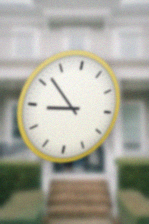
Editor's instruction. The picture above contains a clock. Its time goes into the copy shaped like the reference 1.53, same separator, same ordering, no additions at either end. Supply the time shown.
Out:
8.52
